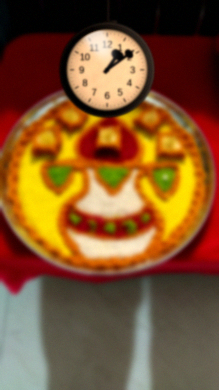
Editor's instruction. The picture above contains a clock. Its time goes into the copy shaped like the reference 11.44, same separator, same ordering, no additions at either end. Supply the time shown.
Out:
1.09
